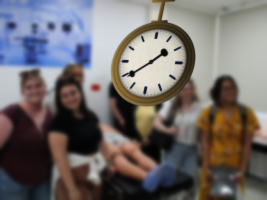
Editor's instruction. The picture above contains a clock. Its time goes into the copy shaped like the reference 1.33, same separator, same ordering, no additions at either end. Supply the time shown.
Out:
1.39
